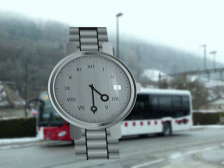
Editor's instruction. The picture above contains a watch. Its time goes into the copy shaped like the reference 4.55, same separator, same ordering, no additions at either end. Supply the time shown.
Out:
4.30
